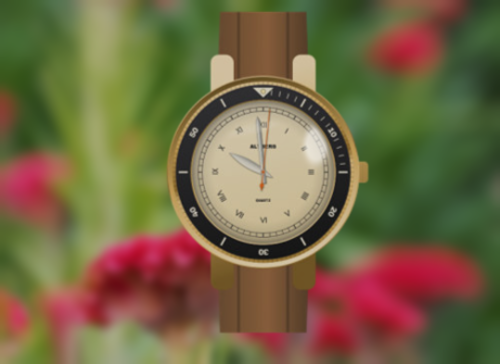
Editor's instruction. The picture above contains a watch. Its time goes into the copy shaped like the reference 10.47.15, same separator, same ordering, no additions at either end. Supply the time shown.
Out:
9.59.01
